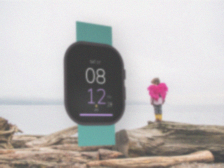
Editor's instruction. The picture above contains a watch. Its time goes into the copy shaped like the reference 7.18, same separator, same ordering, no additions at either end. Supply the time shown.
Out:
8.12
